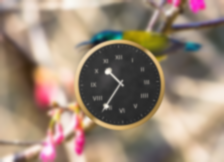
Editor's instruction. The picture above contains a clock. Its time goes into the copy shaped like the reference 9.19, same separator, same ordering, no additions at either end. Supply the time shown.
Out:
10.36
